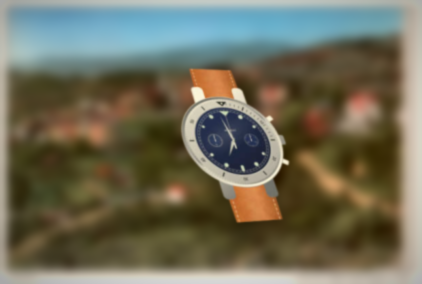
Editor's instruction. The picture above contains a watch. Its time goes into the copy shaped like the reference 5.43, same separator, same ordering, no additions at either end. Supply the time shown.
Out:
6.58
